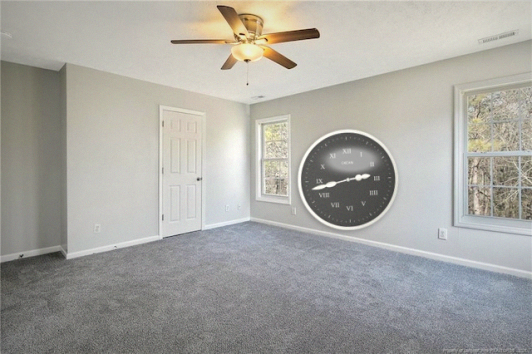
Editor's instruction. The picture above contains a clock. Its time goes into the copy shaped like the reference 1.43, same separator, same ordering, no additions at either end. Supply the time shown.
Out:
2.43
